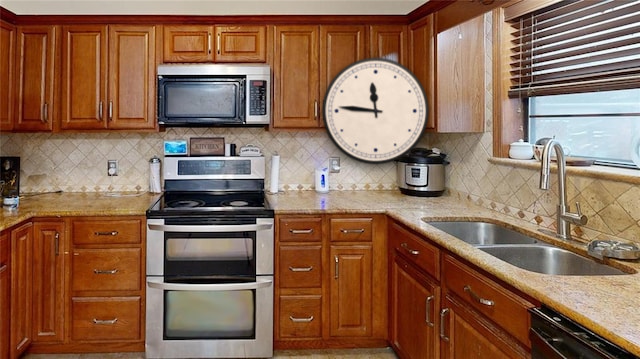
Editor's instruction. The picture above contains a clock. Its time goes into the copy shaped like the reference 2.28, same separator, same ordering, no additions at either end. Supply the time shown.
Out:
11.46
